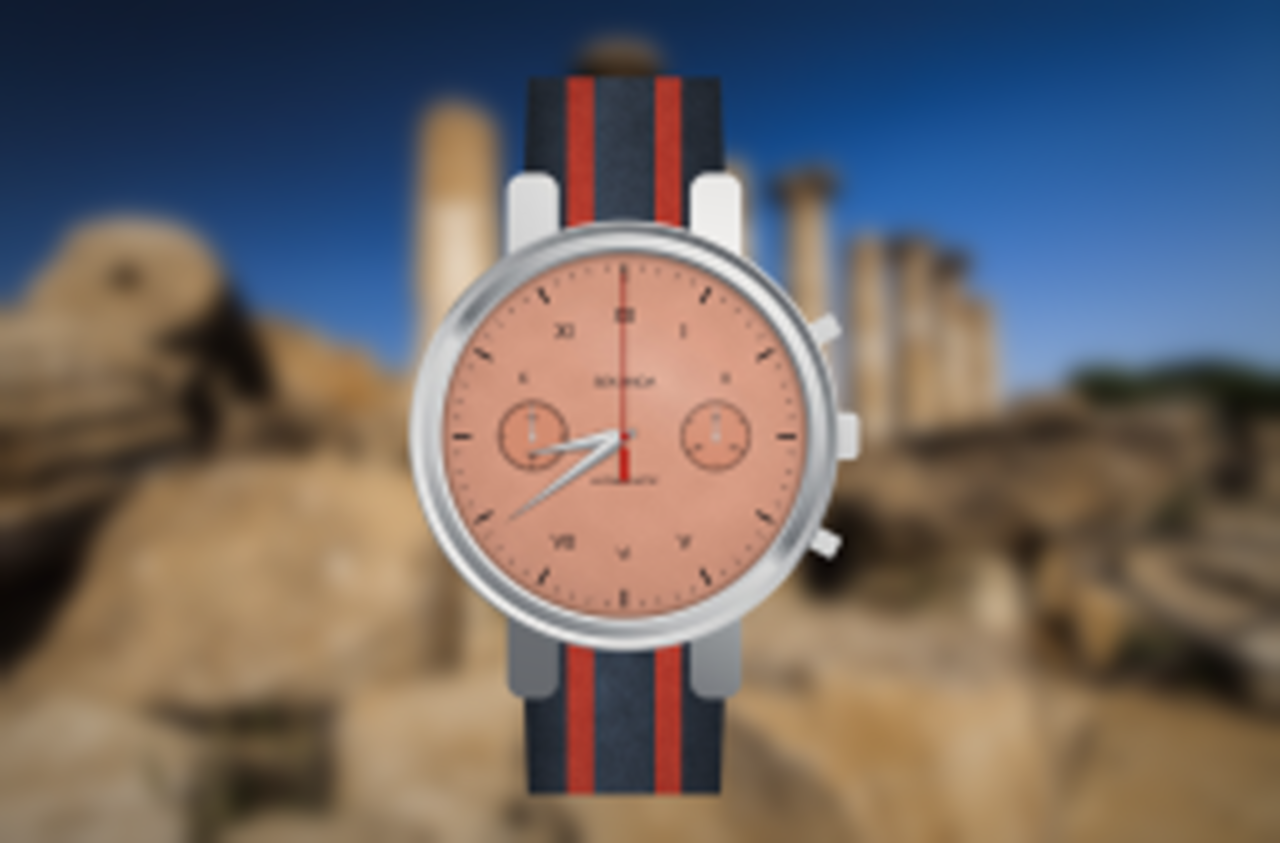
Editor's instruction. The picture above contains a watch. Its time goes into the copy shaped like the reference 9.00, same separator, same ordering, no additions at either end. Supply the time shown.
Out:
8.39
